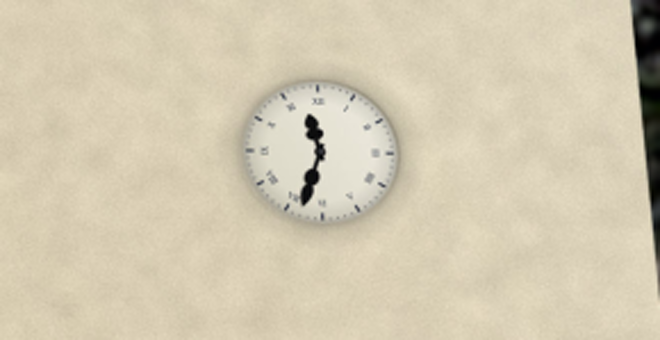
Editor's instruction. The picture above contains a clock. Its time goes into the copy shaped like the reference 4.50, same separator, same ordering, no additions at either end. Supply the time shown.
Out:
11.33
